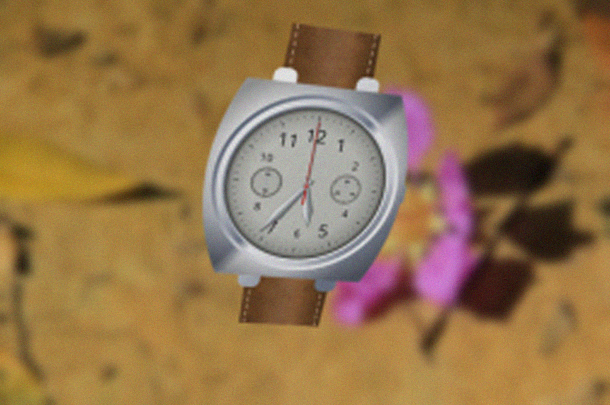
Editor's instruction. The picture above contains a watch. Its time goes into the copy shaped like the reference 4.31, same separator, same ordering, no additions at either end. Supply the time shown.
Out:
5.36
